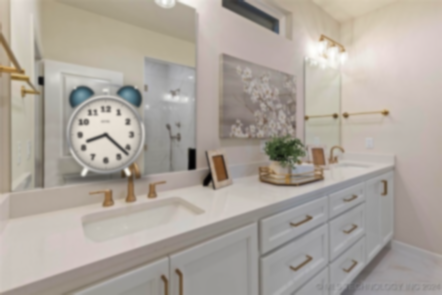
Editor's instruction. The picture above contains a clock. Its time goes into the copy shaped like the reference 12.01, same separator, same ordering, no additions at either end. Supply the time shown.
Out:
8.22
